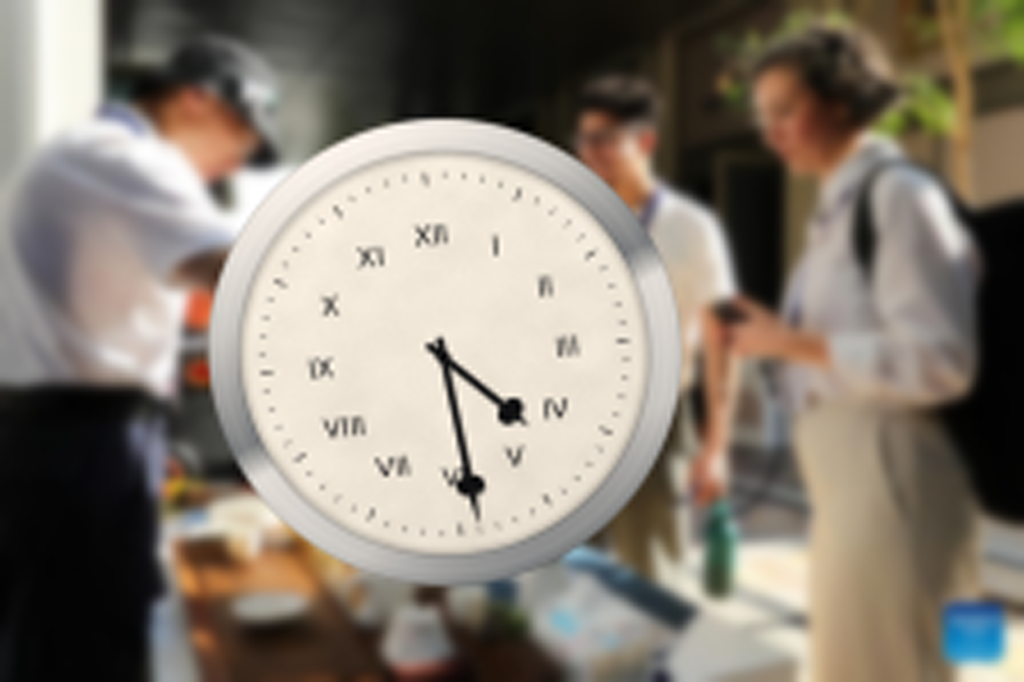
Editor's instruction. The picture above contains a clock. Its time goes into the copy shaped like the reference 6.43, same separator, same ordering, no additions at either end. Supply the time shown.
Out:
4.29
